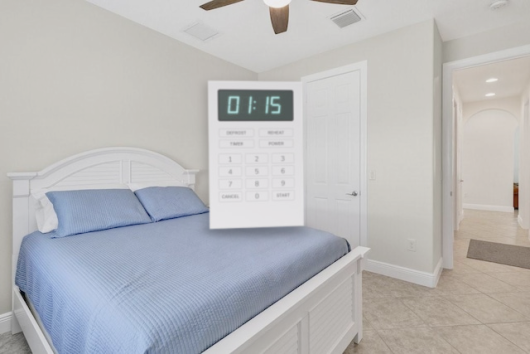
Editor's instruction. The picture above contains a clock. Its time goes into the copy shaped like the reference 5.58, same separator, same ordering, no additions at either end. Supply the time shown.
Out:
1.15
